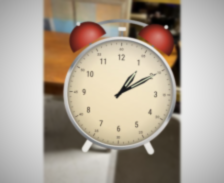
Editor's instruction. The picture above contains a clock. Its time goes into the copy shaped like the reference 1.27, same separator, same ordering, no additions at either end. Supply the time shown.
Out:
1.10
